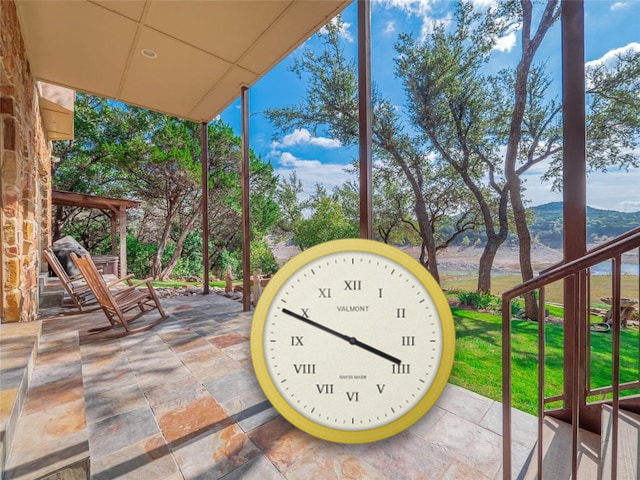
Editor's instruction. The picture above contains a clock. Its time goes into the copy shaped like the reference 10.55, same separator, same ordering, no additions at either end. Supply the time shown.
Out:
3.49
